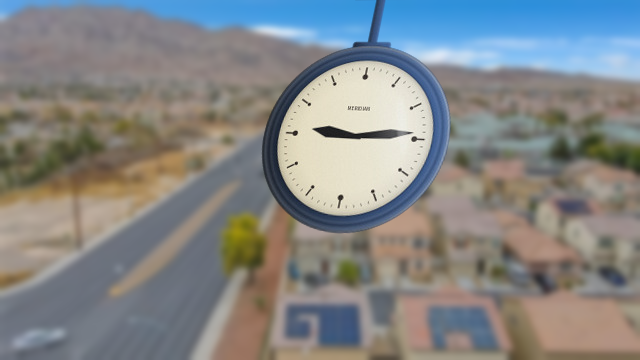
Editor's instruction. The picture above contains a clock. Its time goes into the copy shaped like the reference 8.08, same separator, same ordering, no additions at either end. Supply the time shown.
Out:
9.14
